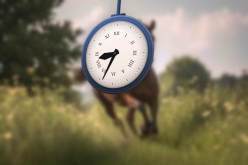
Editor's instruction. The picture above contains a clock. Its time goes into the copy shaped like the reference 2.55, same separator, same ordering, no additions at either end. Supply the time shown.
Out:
8.34
